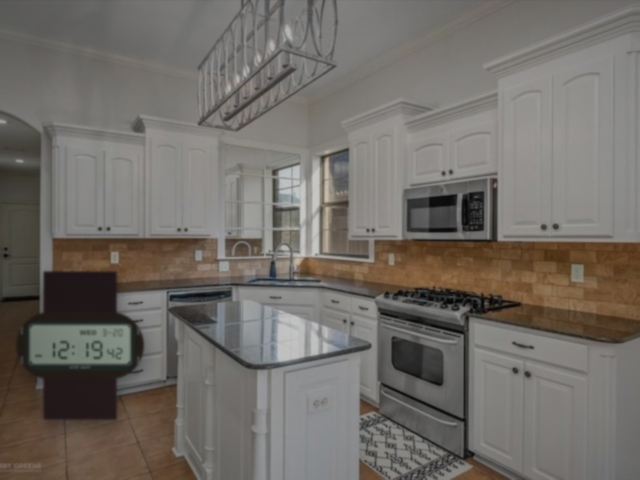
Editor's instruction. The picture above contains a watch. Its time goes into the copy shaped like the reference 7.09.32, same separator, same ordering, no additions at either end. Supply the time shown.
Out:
12.19.42
